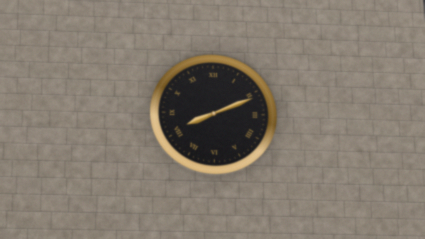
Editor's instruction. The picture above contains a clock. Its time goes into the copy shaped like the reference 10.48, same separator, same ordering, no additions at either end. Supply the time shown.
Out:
8.11
